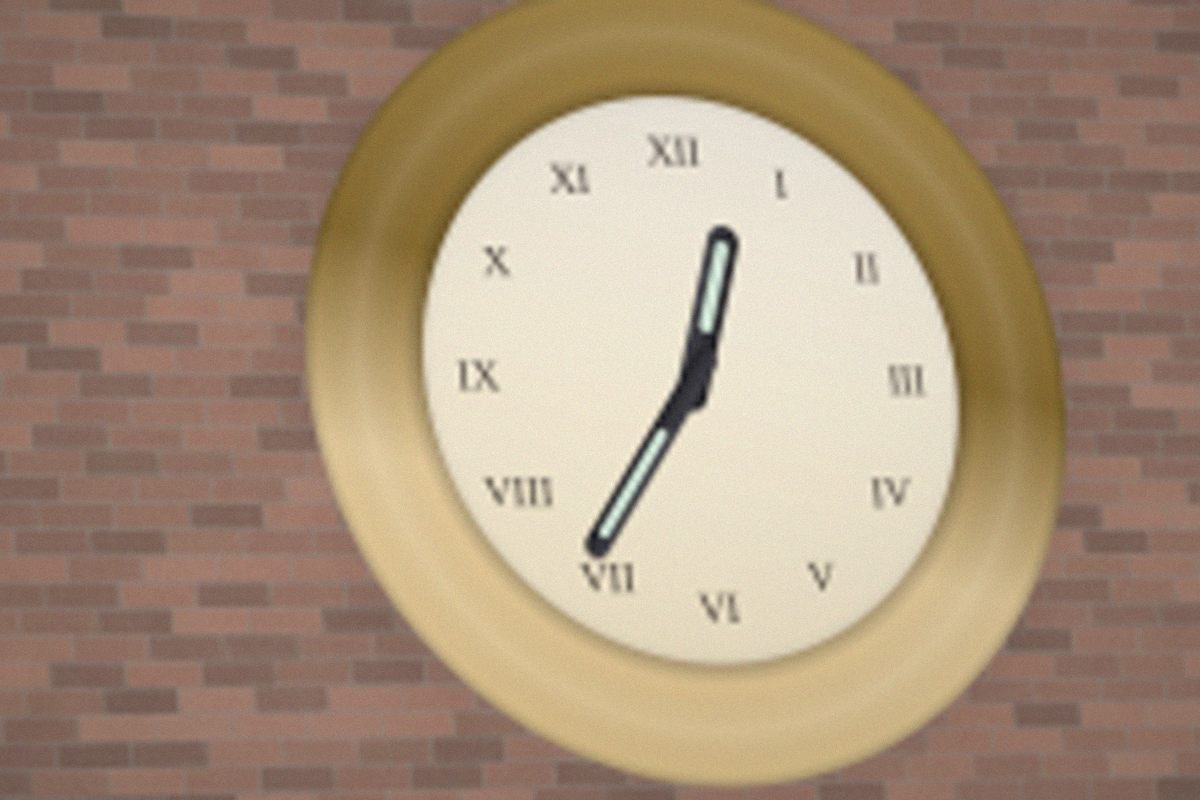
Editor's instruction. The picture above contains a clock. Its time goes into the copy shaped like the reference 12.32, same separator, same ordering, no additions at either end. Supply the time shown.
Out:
12.36
